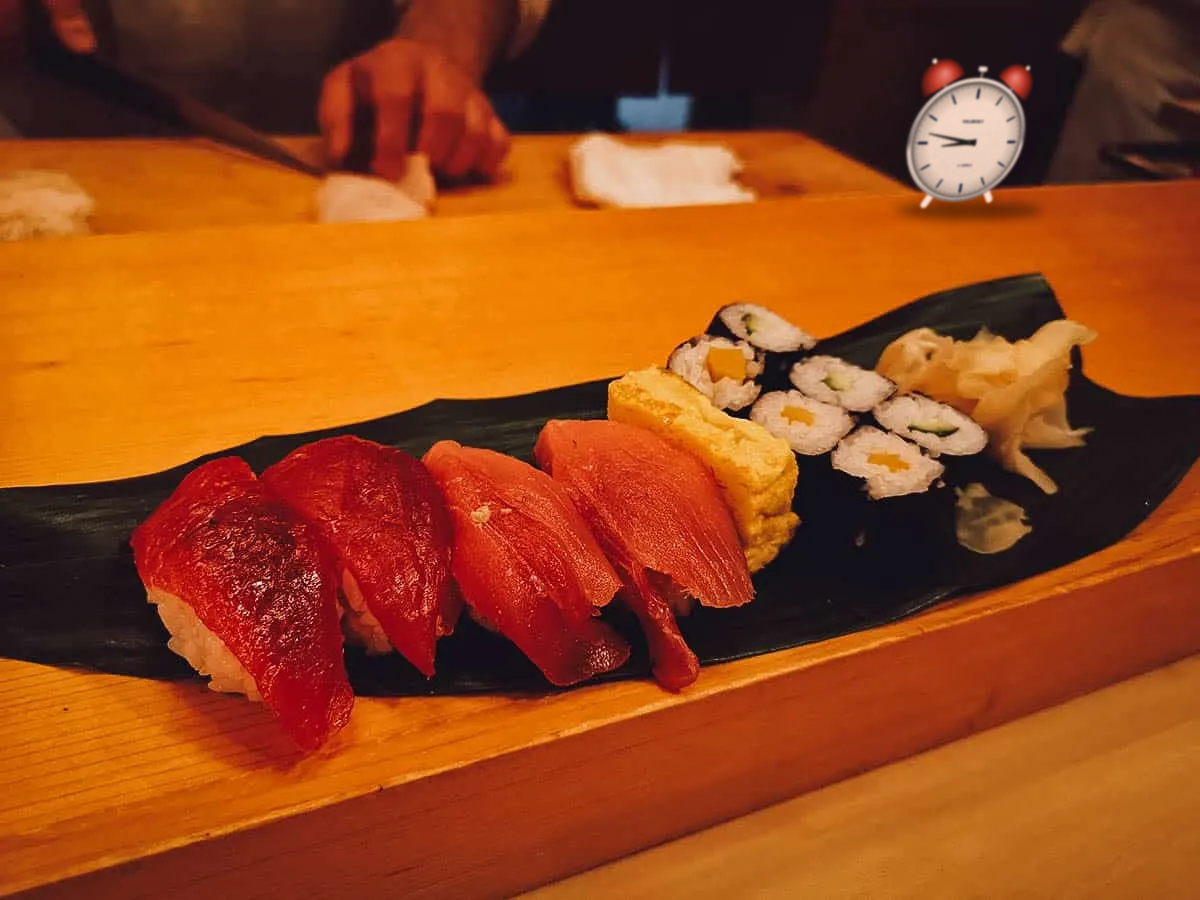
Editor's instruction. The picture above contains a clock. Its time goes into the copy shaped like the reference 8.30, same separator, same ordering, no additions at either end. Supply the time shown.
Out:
8.47
